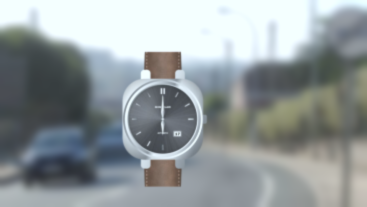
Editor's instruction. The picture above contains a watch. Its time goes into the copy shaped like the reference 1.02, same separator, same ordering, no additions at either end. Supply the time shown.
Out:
6.00
